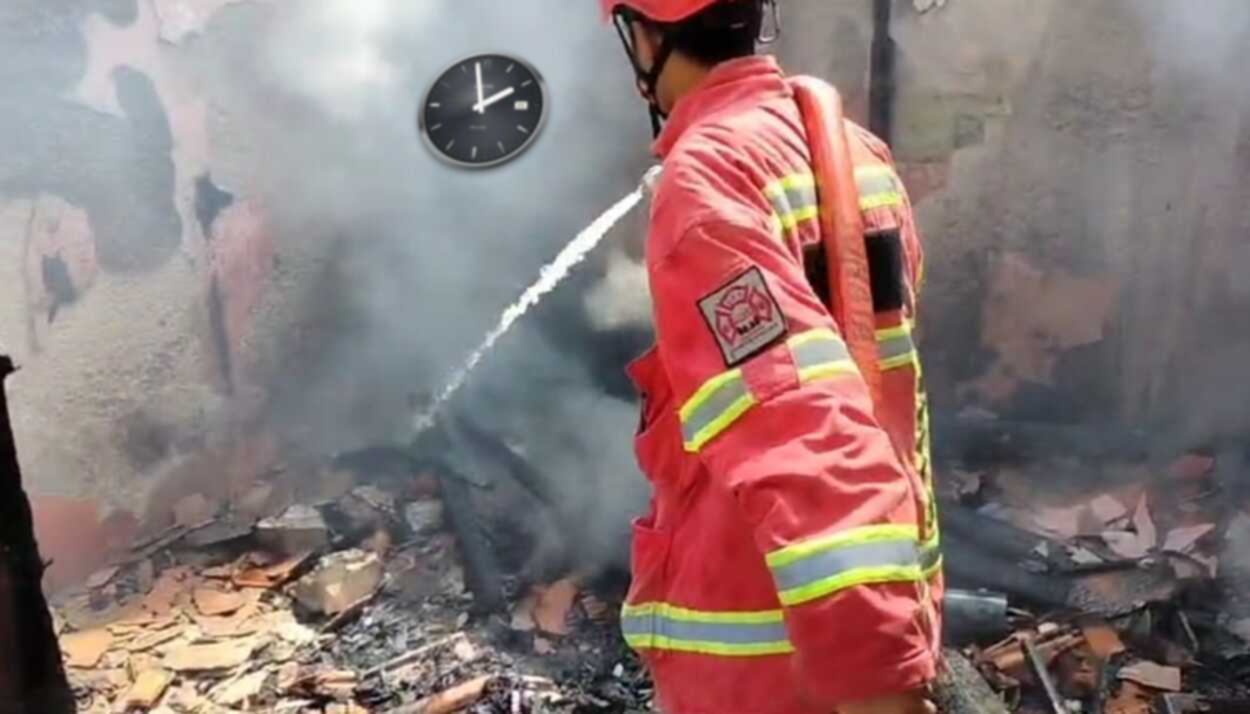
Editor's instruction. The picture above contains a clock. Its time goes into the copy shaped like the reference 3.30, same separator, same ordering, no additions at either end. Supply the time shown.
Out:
1.58
